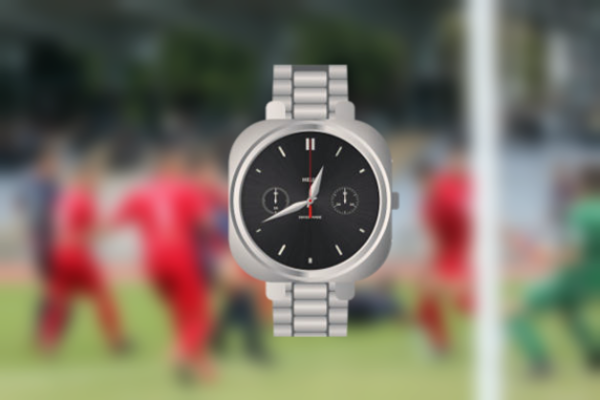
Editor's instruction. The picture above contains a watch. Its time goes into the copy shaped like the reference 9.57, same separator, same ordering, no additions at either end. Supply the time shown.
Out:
12.41
